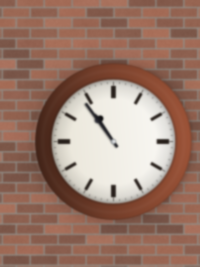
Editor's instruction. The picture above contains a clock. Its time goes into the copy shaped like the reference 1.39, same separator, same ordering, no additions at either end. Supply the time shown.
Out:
10.54
